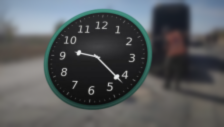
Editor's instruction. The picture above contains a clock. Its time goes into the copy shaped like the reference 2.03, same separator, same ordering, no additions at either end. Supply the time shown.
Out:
9.22
